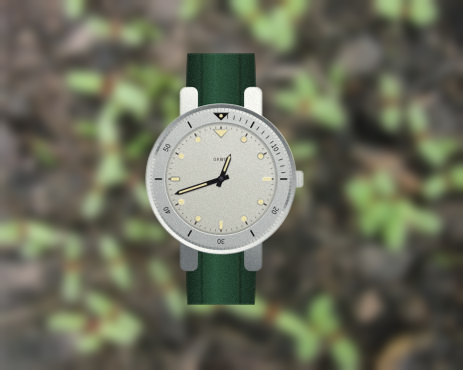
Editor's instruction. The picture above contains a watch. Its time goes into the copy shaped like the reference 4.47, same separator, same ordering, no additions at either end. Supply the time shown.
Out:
12.42
